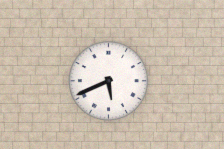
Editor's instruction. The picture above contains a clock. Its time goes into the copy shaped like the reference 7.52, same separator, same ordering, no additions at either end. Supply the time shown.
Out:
5.41
